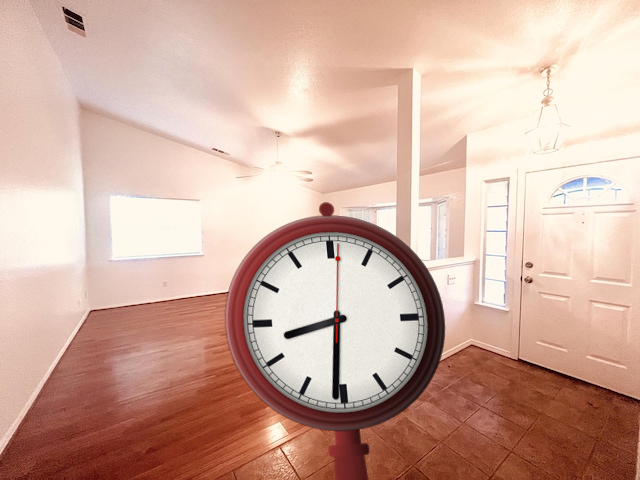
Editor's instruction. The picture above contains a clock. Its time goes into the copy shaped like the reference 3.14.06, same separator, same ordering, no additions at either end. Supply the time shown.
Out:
8.31.01
